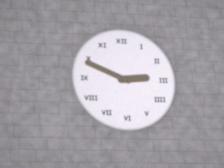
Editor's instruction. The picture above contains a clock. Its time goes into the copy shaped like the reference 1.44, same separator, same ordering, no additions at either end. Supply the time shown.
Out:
2.49
